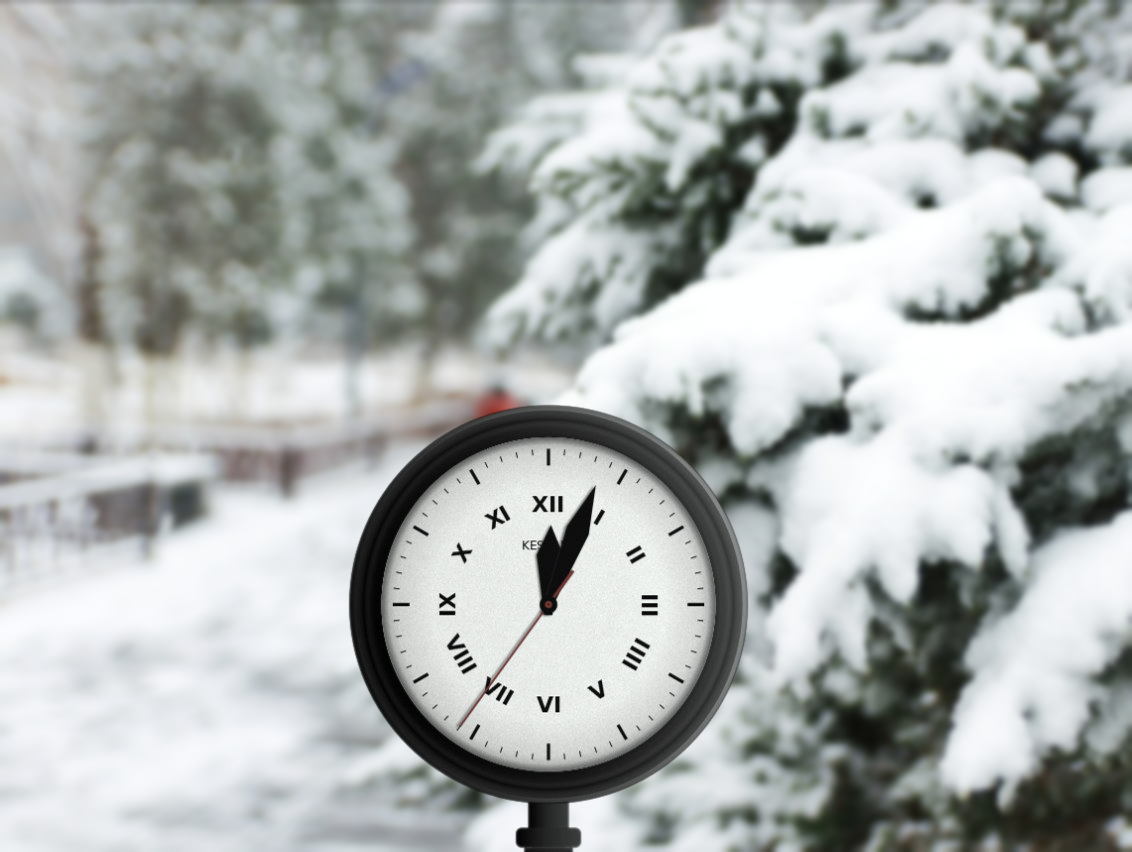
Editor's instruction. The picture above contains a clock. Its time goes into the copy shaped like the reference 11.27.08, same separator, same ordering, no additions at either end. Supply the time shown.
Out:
12.03.36
